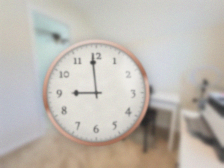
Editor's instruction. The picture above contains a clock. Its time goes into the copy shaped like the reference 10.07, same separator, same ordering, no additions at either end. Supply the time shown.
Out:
8.59
